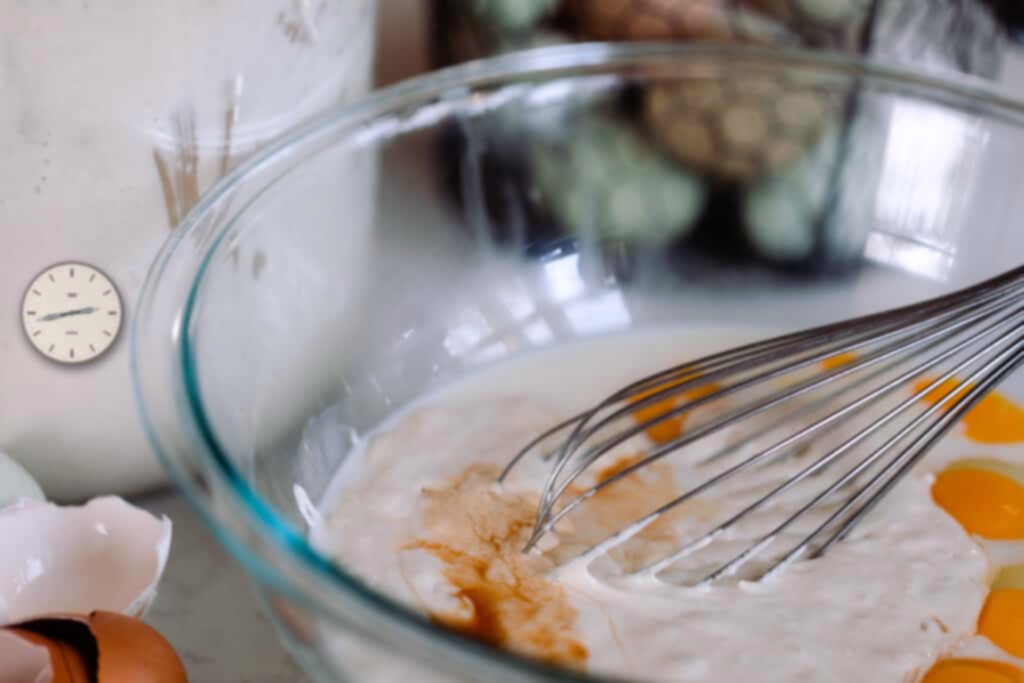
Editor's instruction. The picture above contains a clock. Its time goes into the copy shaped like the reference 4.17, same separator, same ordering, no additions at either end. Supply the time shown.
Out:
2.43
